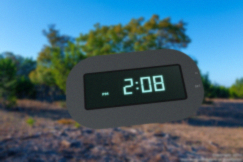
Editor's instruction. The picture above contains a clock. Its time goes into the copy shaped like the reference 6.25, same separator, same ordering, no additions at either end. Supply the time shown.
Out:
2.08
